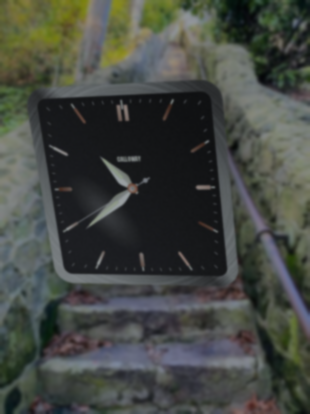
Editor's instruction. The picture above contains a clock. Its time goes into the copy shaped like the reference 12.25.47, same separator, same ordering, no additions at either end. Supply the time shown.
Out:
10.38.40
